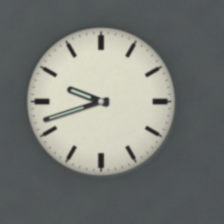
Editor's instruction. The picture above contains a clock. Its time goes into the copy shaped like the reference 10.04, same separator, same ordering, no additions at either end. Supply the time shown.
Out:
9.42
